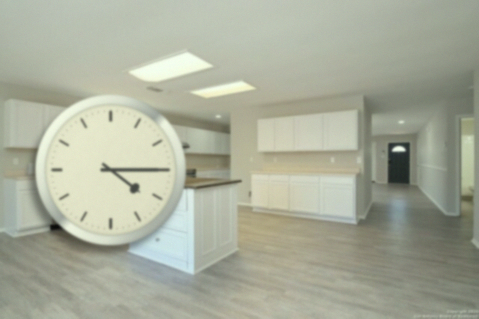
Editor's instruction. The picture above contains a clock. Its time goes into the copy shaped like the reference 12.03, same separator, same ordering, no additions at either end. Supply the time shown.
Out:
4.15
